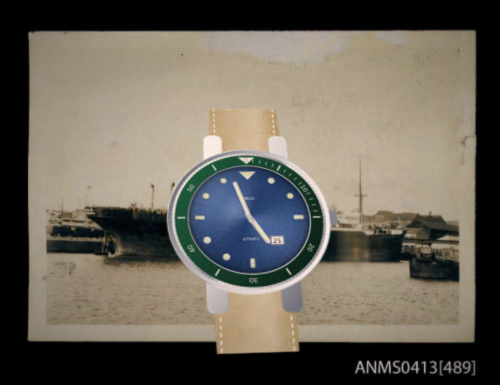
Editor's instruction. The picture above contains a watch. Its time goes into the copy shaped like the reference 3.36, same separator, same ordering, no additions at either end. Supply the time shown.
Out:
4.57
